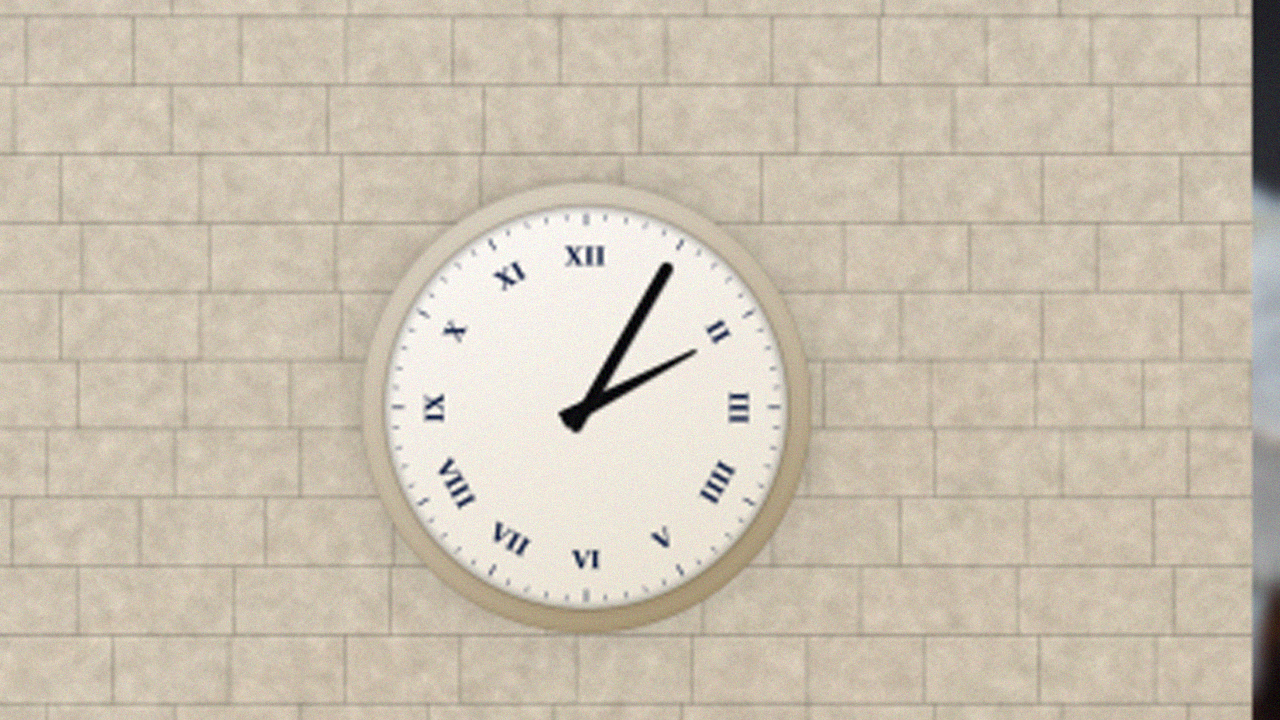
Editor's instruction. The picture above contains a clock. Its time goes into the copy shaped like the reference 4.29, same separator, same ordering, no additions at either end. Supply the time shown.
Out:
2.05
